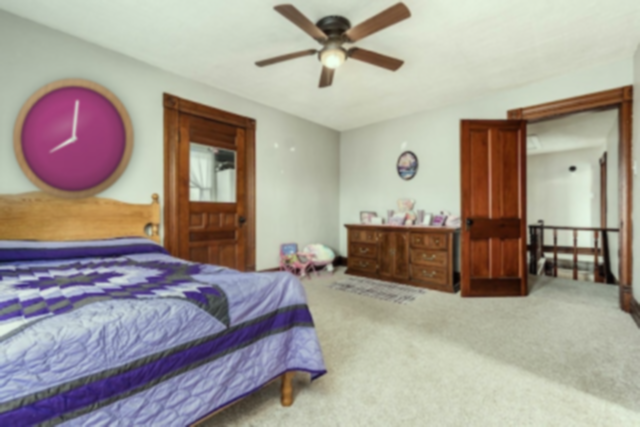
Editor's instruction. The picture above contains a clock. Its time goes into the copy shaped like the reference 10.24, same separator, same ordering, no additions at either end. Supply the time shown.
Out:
8.01
